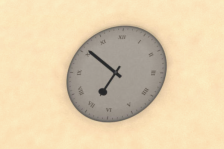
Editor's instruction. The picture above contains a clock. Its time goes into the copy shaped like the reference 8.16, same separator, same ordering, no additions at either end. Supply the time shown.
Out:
6.51
